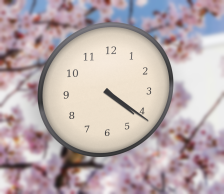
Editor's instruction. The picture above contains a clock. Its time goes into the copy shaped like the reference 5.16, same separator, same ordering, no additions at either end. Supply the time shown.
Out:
4.21
